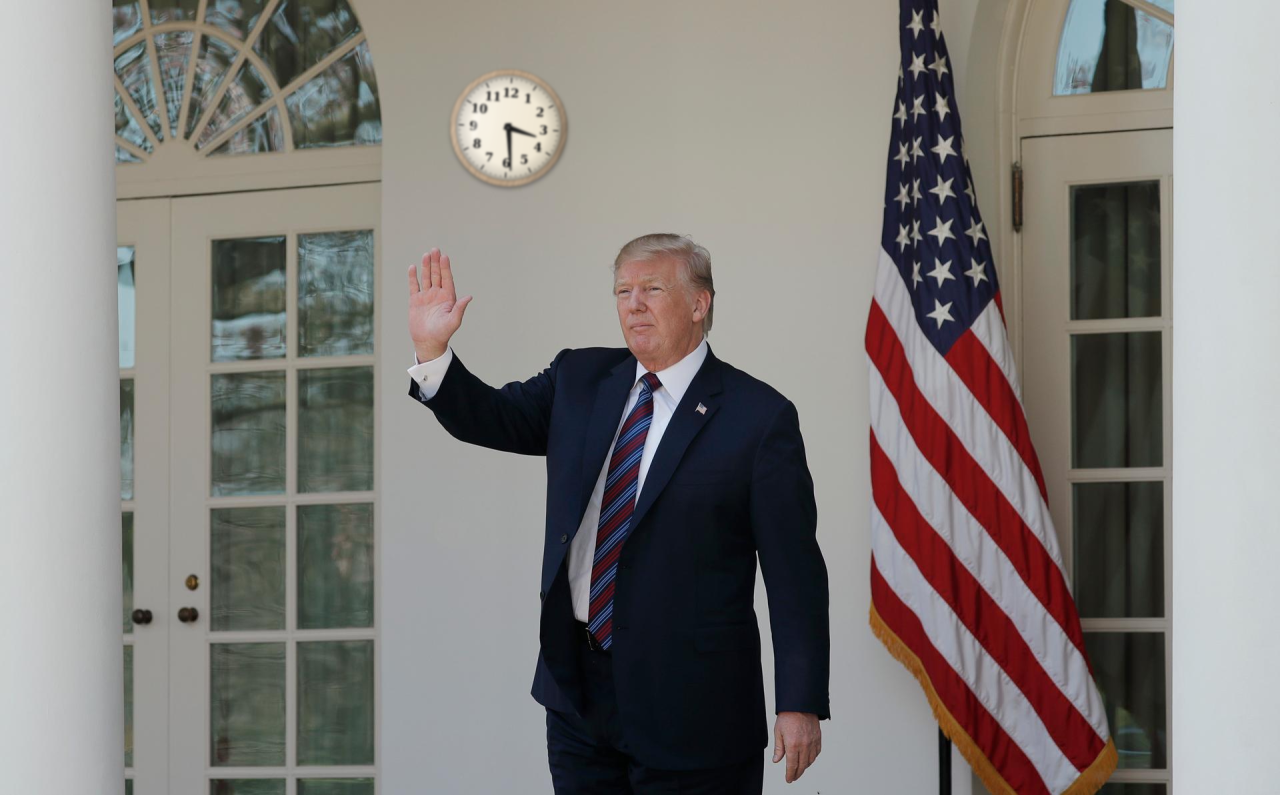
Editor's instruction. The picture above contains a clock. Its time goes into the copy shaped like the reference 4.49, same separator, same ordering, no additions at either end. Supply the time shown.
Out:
3.29
